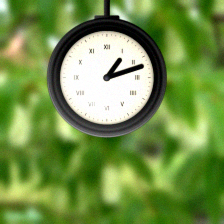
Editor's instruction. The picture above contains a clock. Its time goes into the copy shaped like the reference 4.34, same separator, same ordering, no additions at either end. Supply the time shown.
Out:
1.12
